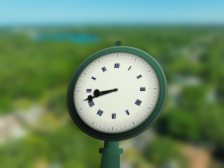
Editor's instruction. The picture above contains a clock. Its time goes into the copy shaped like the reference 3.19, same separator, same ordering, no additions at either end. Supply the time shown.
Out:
8.42
